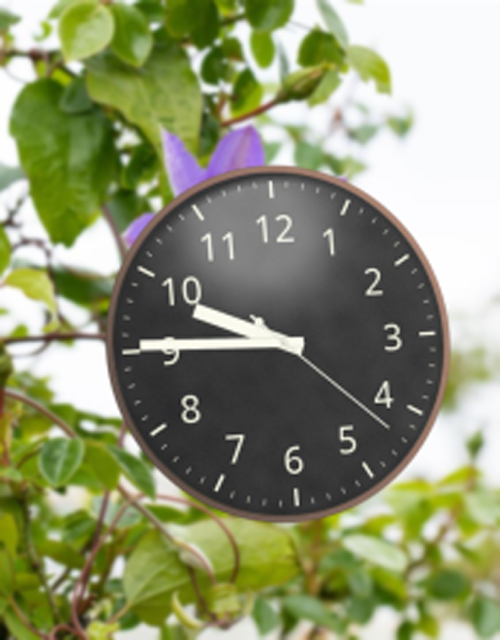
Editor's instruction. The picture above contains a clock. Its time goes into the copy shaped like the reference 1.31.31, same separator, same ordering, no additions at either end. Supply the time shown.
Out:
9.45.22
